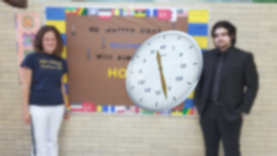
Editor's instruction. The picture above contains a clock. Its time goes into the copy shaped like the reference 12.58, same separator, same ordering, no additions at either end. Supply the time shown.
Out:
11.27
